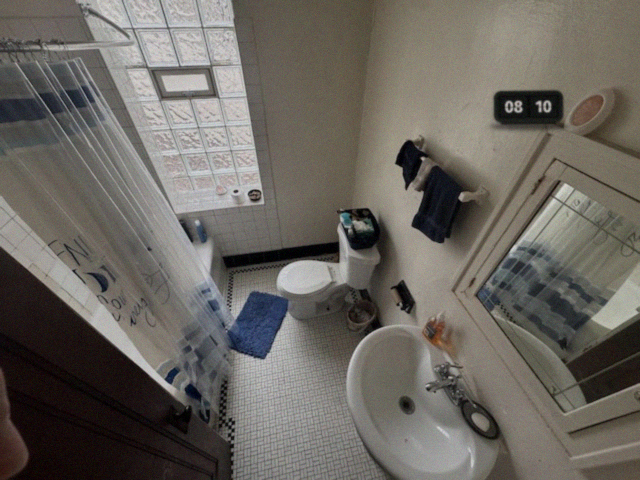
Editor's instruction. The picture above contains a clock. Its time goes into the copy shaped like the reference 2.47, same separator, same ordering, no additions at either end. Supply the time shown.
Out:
8.10
